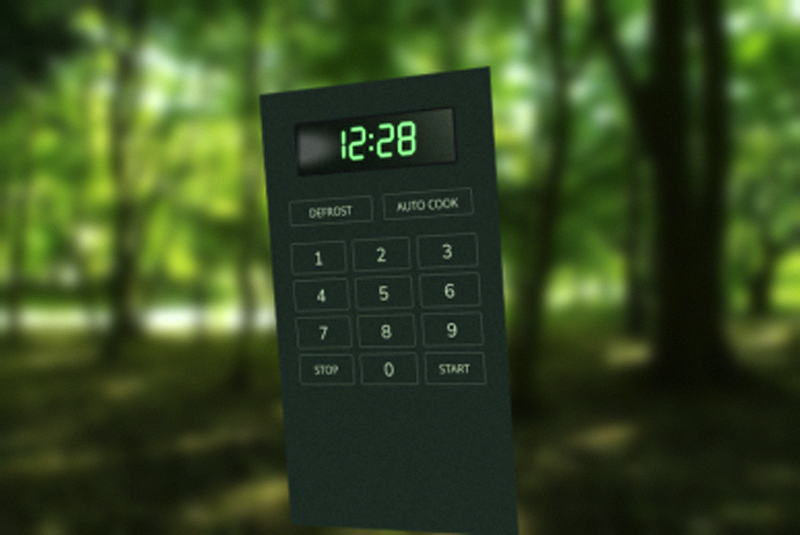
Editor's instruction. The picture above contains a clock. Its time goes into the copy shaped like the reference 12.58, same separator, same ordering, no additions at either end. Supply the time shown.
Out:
12.28
